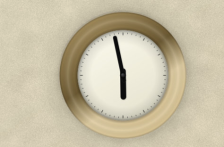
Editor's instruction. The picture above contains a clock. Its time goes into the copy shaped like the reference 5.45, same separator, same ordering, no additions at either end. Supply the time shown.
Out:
5.58
